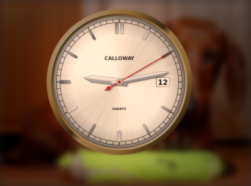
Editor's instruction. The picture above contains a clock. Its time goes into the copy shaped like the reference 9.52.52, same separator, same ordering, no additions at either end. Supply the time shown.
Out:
9.13.10
